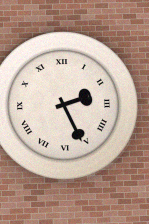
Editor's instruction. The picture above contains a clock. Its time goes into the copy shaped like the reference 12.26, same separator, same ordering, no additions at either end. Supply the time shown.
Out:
2.26
